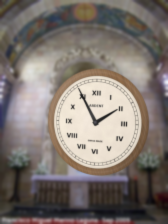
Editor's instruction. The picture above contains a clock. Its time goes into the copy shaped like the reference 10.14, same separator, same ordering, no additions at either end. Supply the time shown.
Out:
1.55
